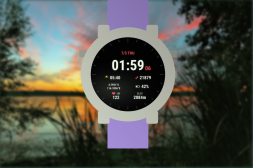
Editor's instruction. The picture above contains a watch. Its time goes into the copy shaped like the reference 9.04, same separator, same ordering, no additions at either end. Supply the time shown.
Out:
1.59
